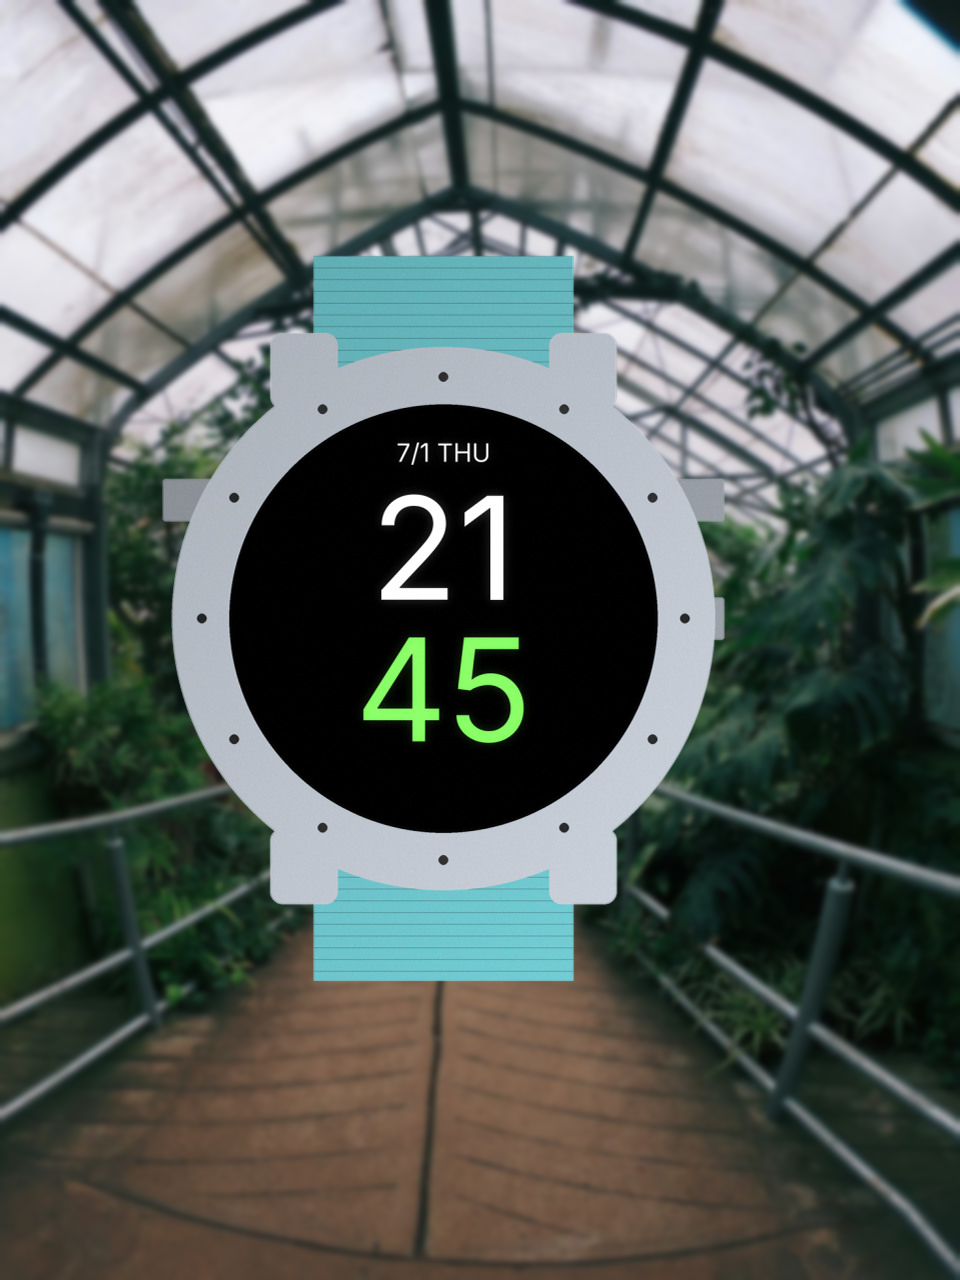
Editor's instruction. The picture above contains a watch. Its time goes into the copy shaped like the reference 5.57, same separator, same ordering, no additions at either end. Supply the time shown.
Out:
21.45
